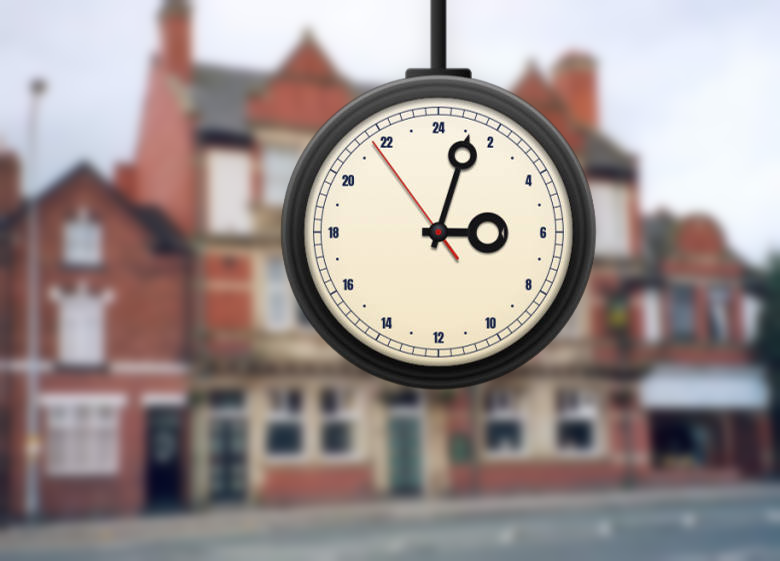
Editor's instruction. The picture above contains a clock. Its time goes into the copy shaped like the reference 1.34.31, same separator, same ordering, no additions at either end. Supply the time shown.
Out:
6.02.54
